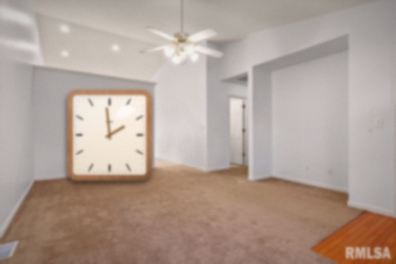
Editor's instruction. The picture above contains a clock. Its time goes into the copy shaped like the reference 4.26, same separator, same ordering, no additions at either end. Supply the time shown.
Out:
1.59
